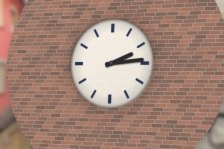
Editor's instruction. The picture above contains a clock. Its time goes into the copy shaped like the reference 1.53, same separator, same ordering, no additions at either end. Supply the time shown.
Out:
2.14
